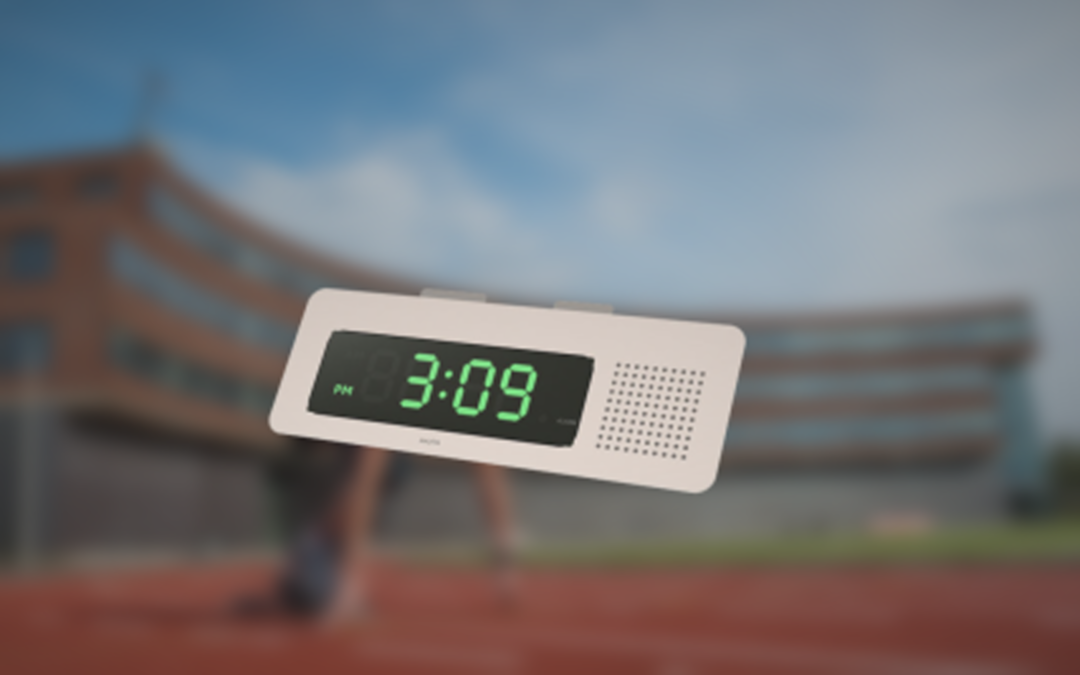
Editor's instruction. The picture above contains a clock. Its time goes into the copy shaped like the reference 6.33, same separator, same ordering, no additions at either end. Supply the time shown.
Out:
3.09
